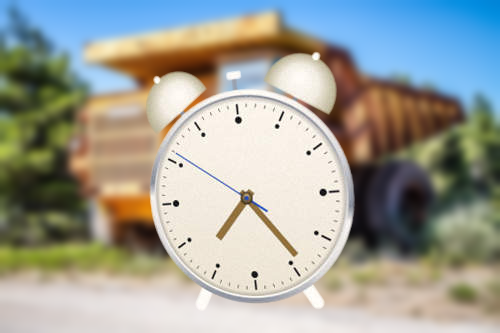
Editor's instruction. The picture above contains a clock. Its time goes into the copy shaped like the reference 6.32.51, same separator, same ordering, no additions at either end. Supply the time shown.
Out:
7.23.51
